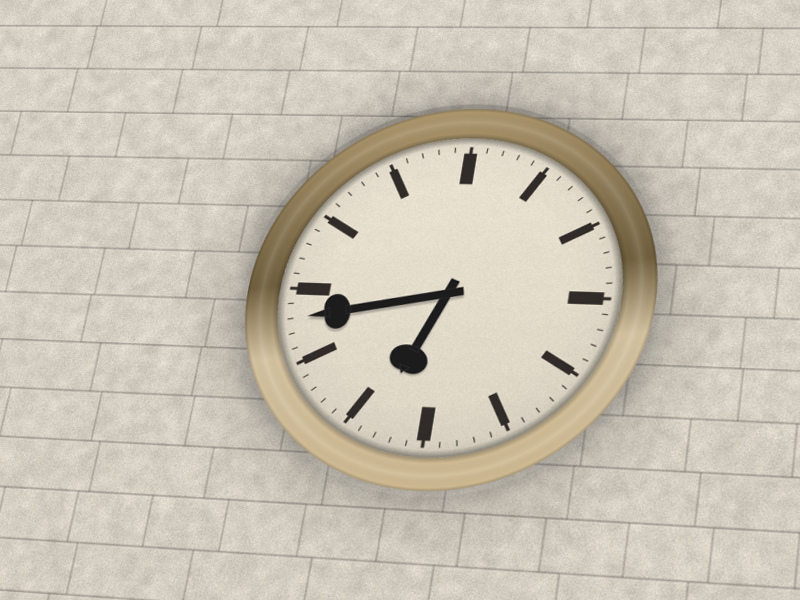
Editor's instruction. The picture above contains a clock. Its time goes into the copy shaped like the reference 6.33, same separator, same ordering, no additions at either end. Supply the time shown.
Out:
6.43
